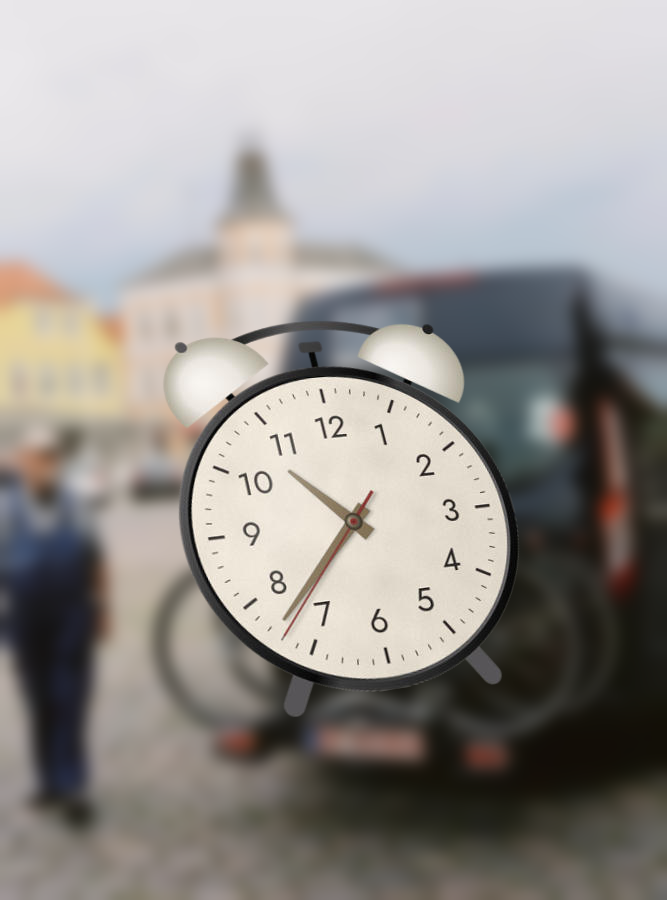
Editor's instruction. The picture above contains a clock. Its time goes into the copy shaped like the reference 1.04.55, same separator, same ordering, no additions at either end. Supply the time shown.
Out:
10.37.37
